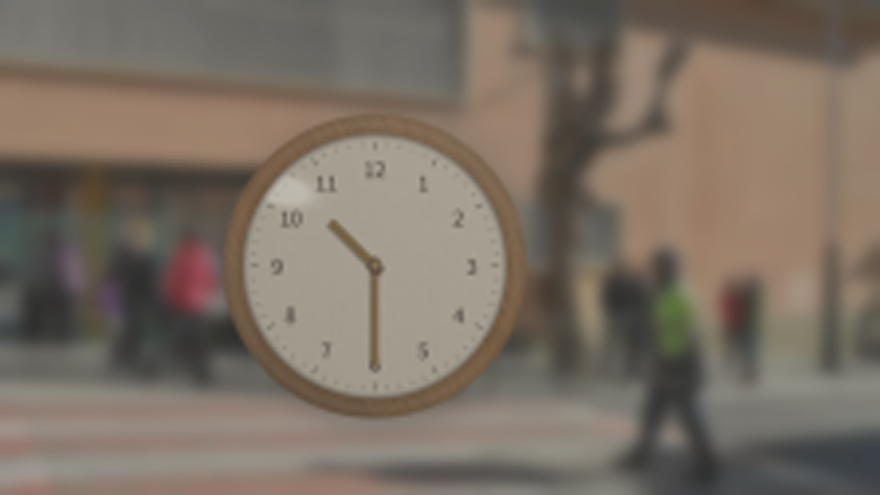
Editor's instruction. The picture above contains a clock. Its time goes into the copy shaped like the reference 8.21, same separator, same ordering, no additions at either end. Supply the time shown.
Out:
10.30
